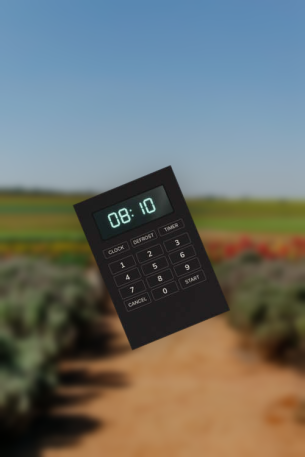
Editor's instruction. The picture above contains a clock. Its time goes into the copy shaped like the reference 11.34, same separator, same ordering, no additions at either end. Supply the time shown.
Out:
8.10
